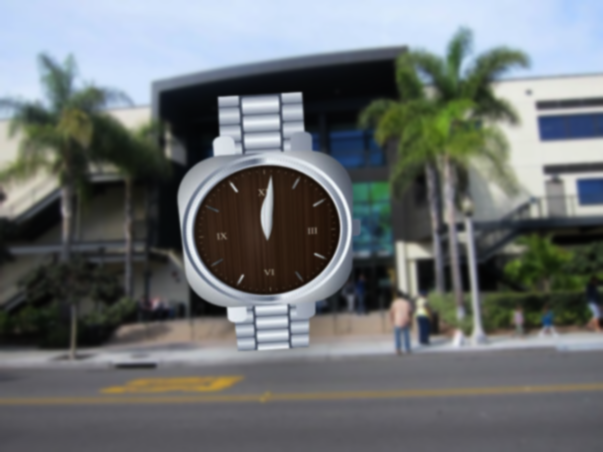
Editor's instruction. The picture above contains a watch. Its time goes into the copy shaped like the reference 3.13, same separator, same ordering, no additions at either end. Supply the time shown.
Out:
12.01
